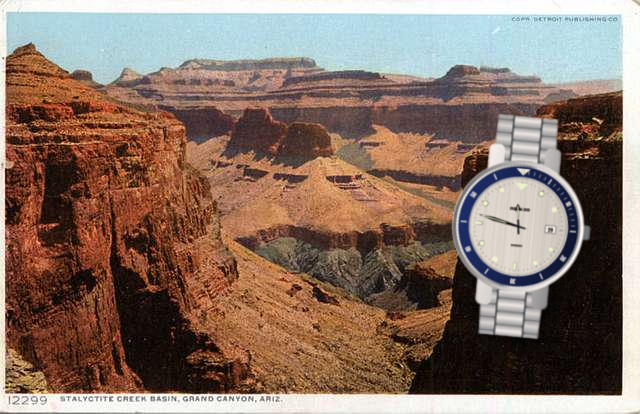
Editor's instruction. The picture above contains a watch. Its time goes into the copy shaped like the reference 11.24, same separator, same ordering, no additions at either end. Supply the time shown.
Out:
11.47
